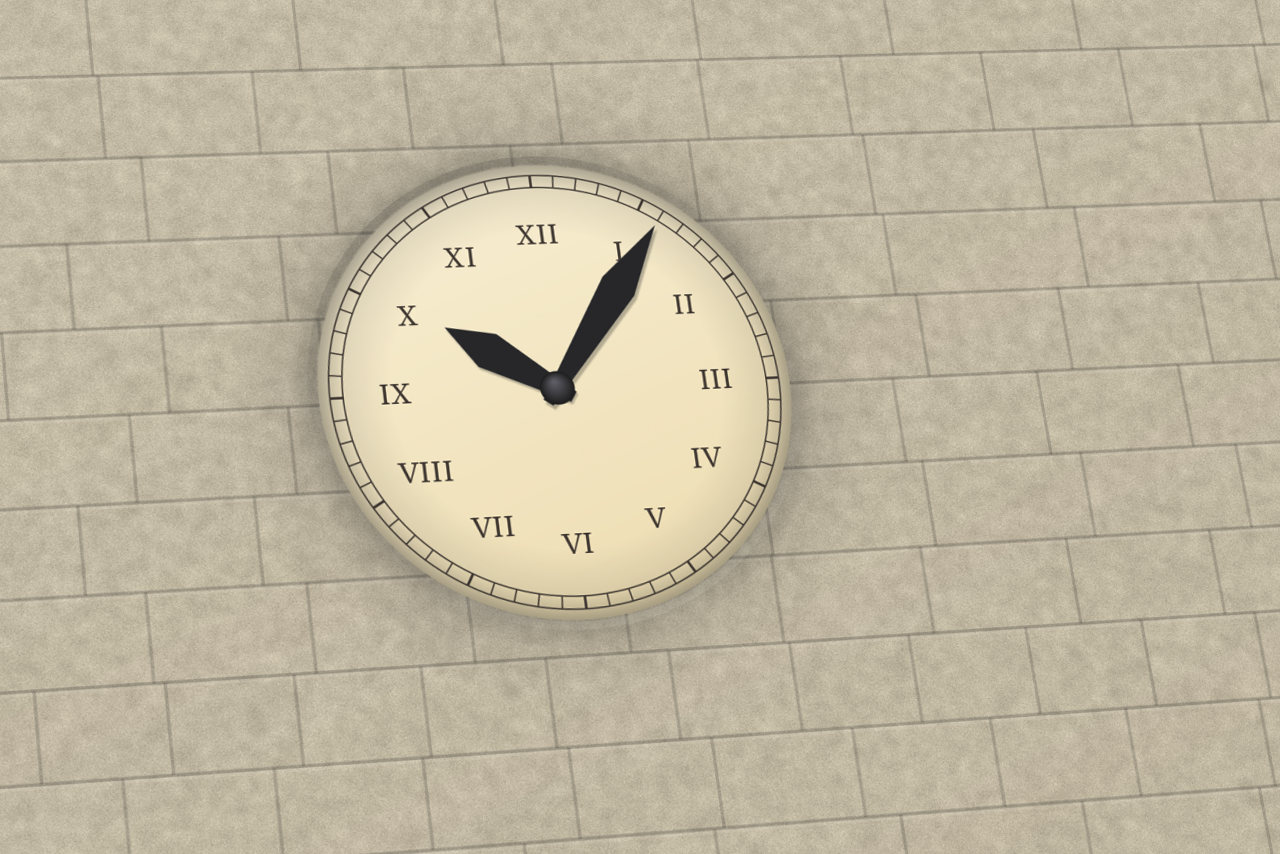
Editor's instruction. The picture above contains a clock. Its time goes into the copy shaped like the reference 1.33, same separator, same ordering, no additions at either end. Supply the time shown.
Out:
10.06
